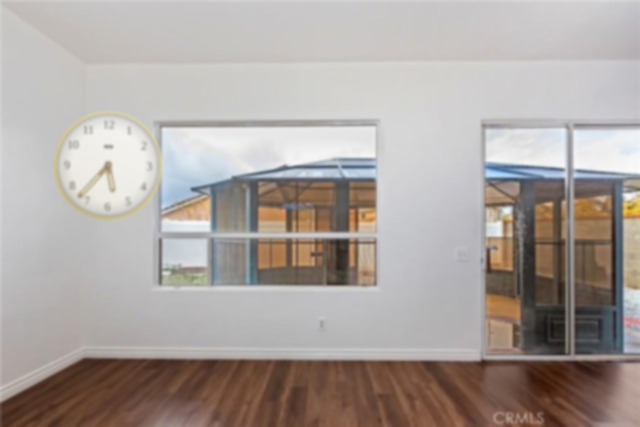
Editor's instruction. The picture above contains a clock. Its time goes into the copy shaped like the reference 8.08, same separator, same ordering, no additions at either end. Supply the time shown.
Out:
5.37
